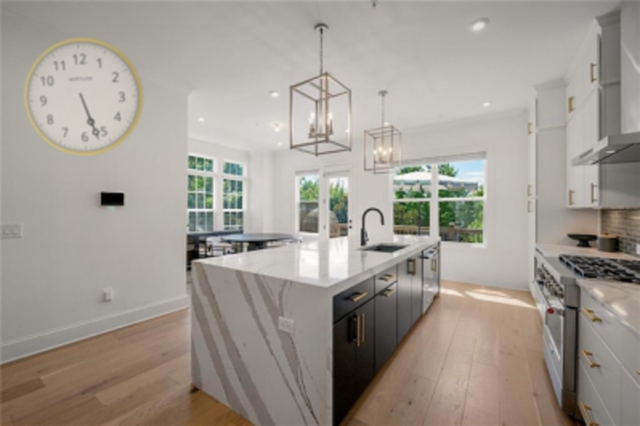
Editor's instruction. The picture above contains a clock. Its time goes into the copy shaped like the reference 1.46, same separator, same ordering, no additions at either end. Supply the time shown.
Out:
5.27
